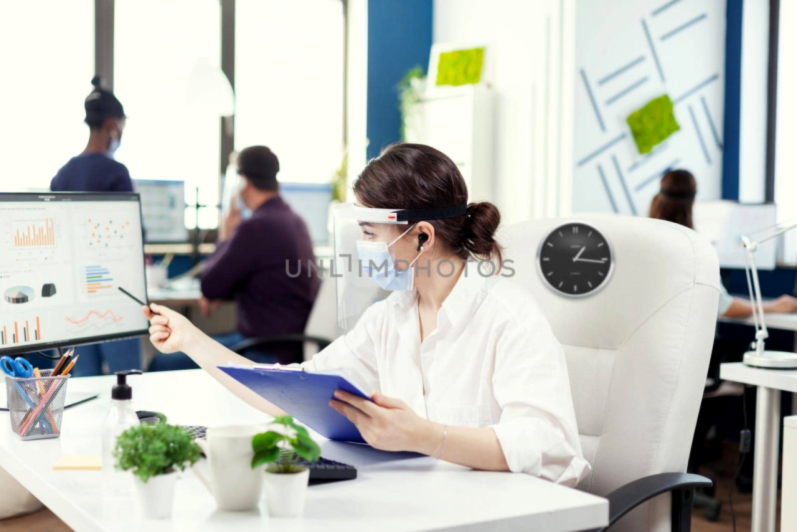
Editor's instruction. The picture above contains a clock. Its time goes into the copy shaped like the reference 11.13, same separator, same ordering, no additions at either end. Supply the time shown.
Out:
1.16
